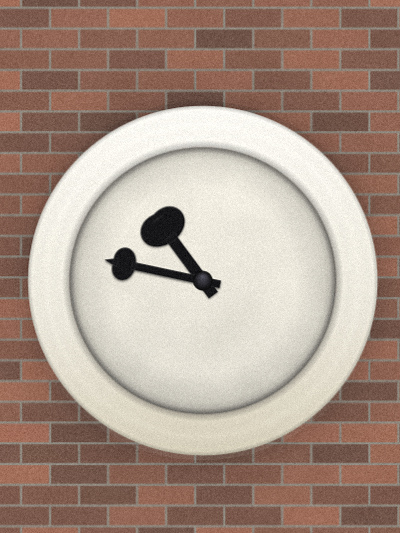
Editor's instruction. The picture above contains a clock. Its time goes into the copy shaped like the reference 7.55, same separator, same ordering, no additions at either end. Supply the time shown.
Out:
10.47
